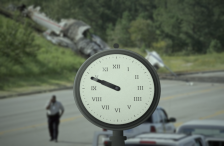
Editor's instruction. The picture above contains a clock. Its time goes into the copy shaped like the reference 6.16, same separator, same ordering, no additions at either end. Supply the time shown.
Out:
9.49
